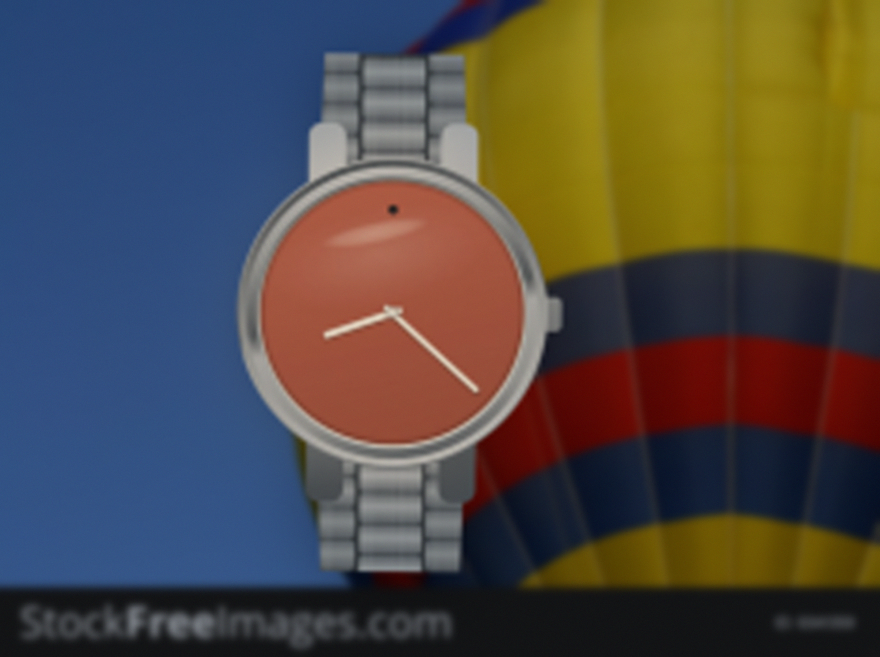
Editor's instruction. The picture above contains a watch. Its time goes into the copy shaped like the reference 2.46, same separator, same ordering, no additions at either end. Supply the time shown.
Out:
8.22
